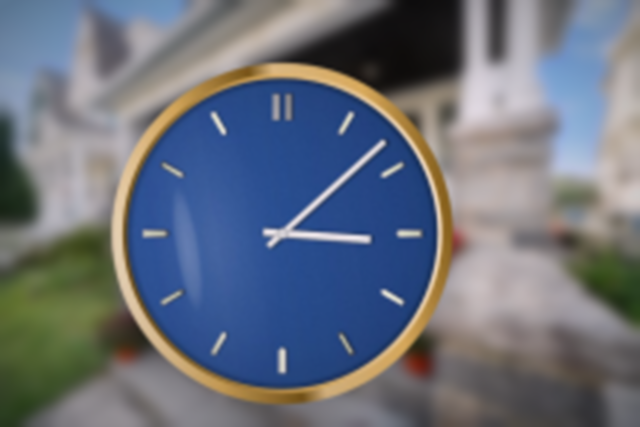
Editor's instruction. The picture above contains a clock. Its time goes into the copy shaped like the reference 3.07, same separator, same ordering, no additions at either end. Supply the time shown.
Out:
3.08
